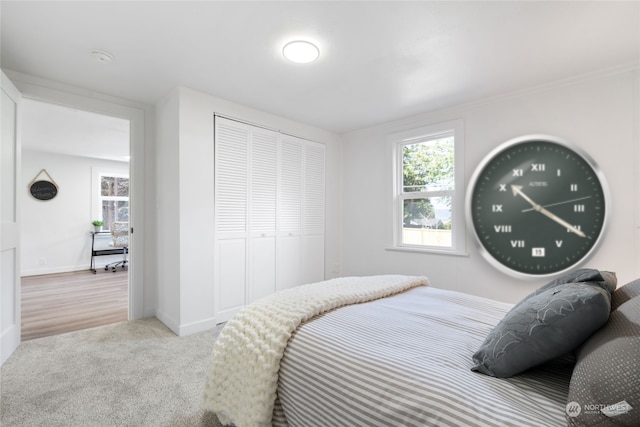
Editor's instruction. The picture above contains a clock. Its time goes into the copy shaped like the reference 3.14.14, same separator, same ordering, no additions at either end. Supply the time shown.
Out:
10.20.13
